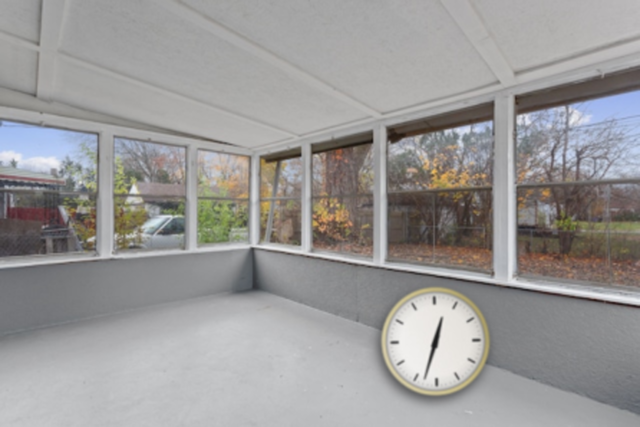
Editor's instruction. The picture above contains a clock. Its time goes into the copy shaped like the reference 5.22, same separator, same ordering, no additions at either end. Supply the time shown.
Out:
12.33
